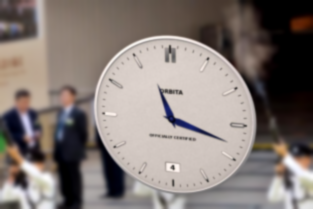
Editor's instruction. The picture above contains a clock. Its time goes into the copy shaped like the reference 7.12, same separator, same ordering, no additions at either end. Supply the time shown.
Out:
11.18
